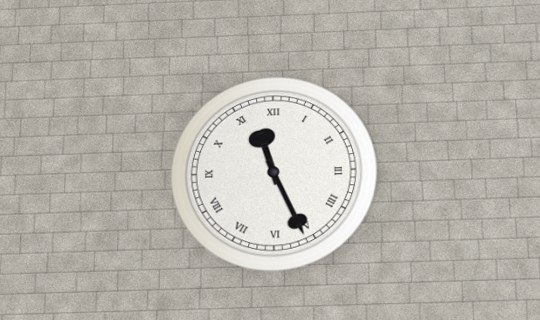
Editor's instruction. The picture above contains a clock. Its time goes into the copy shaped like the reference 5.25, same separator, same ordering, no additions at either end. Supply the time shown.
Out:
11.26
